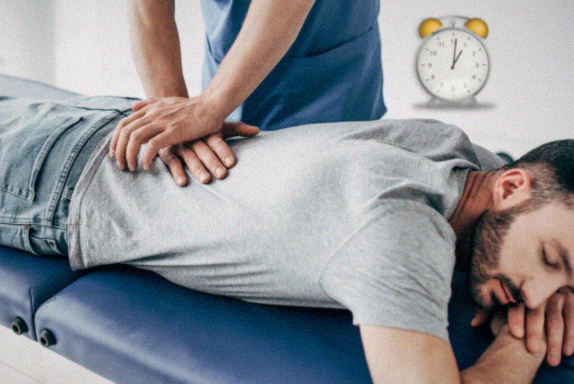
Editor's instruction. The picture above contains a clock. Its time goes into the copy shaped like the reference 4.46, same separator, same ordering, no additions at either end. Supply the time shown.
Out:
1.01
